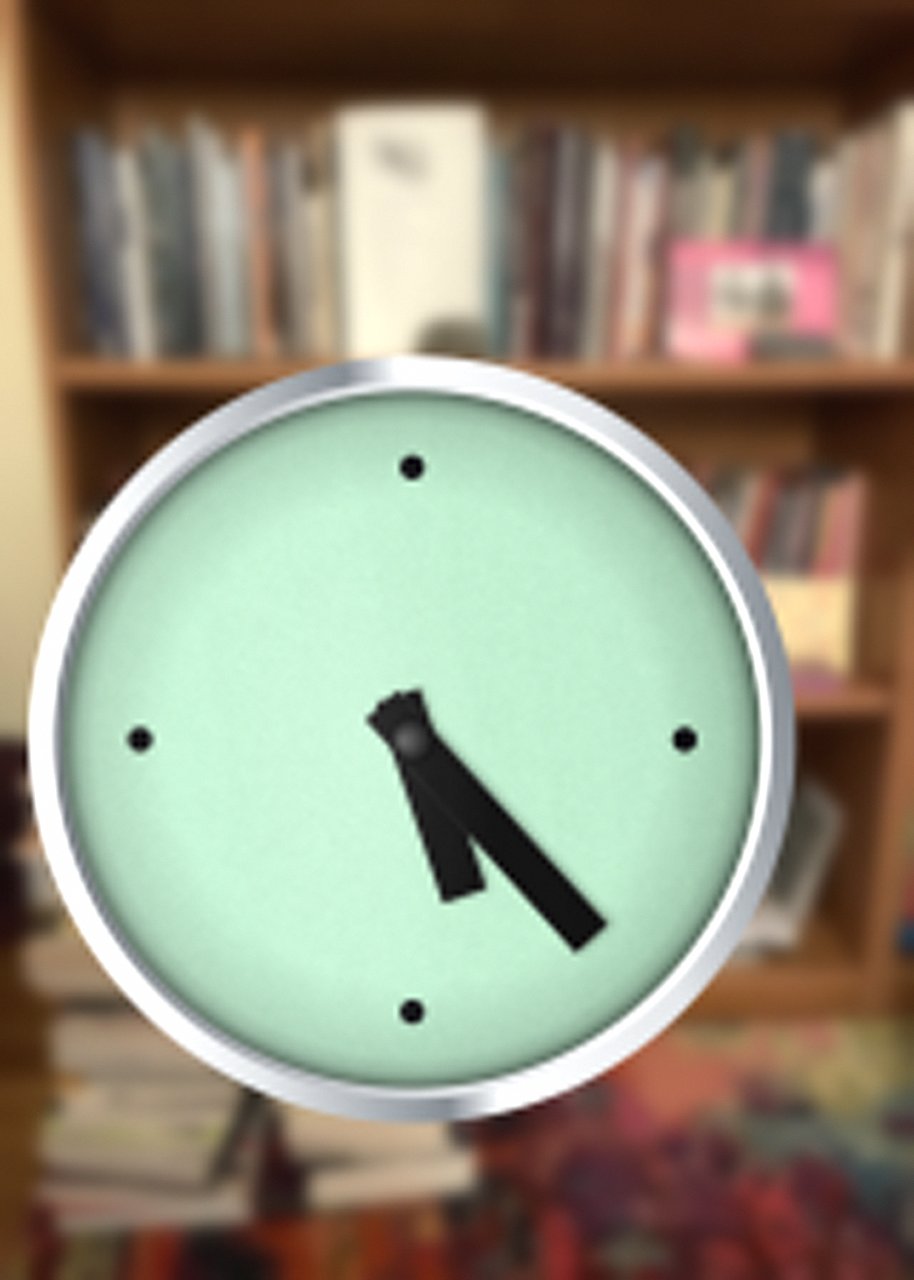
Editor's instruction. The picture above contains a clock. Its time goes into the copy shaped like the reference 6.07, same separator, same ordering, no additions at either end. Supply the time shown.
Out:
5.23
